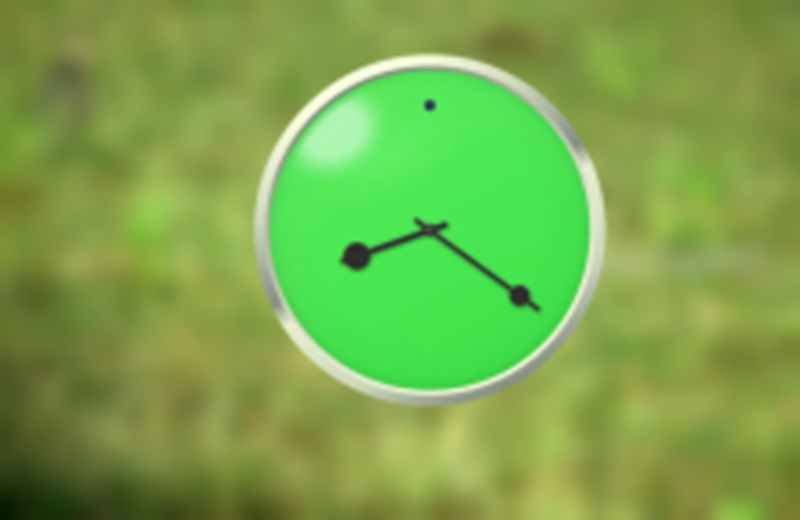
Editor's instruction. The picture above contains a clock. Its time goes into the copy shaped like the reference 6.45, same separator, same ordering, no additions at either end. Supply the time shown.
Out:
8.21
